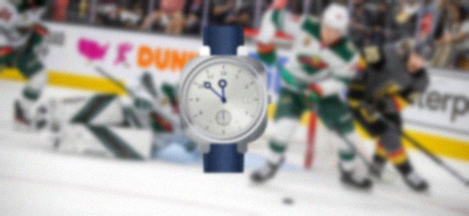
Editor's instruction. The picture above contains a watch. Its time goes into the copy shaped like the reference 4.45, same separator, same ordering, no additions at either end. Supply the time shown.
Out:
11.52
